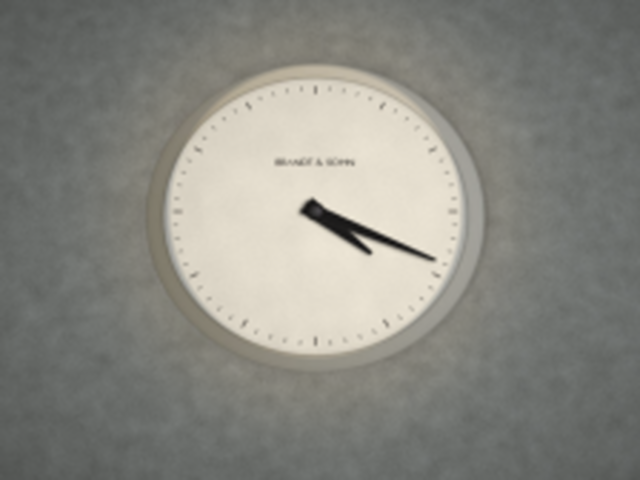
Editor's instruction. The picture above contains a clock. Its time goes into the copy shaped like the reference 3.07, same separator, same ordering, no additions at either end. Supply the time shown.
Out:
4.19
